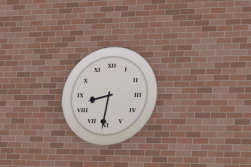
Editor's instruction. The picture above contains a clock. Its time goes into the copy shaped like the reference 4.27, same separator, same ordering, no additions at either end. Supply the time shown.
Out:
8.31
